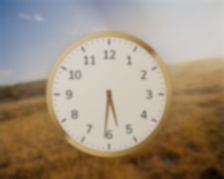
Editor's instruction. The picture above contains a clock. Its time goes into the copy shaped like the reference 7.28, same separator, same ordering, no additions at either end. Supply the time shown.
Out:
5.31
